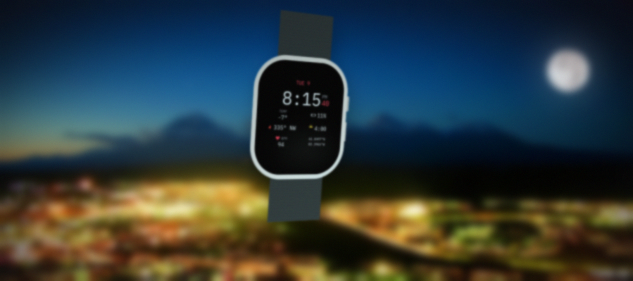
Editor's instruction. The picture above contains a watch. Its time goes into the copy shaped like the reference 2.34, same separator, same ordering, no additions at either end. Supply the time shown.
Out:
8.15
